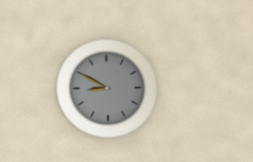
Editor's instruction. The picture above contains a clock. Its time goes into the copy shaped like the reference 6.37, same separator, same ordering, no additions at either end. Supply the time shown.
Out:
8.50
